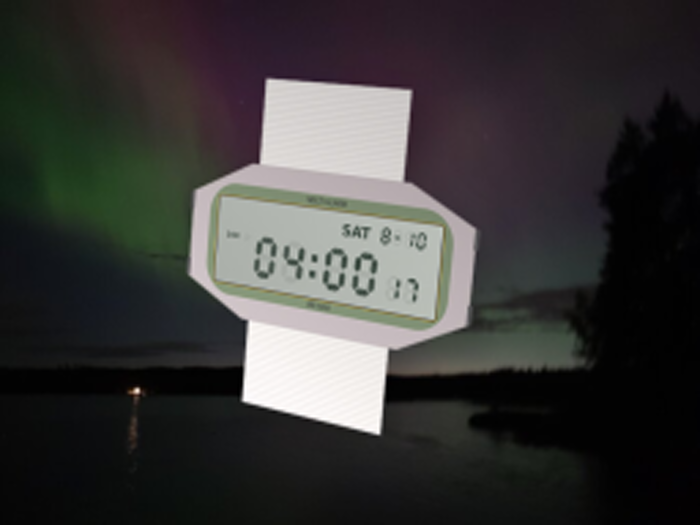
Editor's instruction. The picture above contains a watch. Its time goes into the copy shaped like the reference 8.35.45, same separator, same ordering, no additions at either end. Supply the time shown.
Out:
4.00.17
